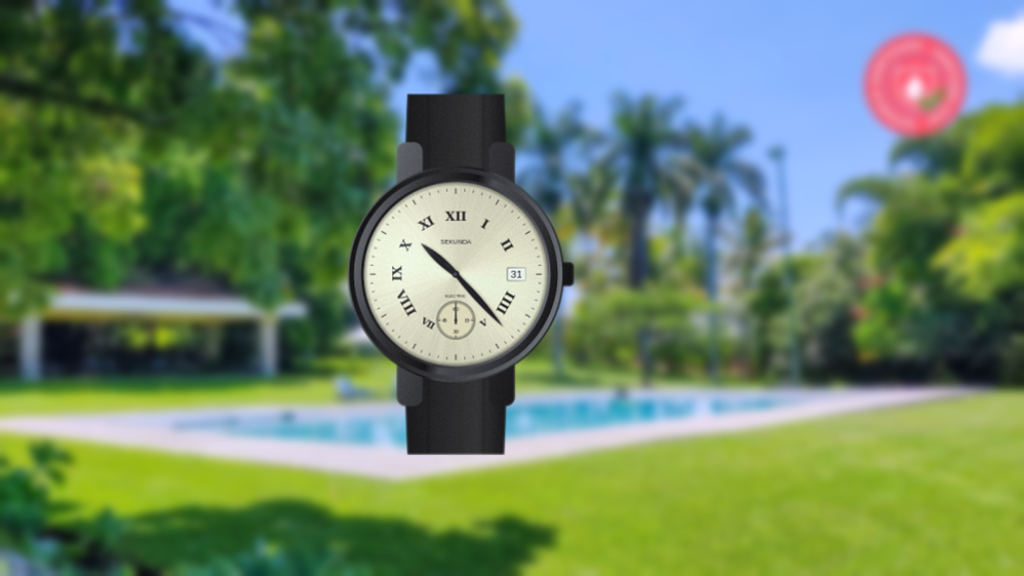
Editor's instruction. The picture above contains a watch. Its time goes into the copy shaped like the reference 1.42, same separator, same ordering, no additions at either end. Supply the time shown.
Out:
10.23
